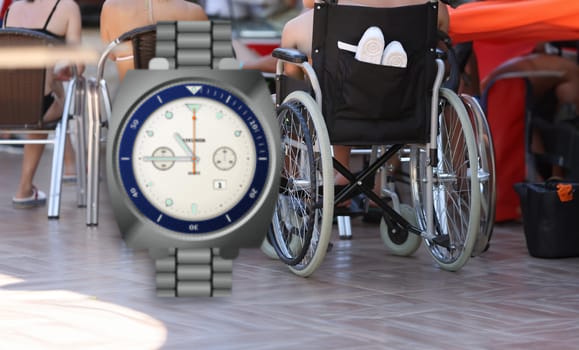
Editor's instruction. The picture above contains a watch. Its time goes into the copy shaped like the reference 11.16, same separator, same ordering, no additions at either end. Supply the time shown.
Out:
10.45
